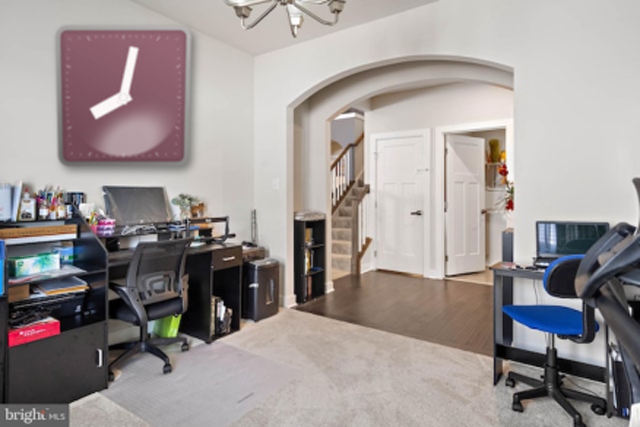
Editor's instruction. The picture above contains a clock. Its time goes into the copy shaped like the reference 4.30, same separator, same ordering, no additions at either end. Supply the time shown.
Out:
8.02
